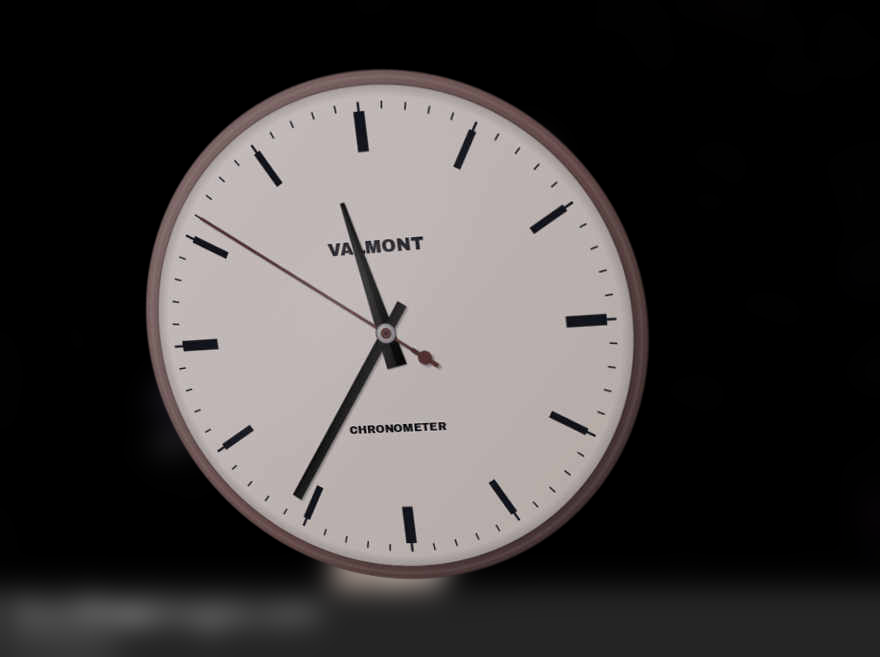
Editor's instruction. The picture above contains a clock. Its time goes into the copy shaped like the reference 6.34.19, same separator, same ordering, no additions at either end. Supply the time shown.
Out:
11.35.51
